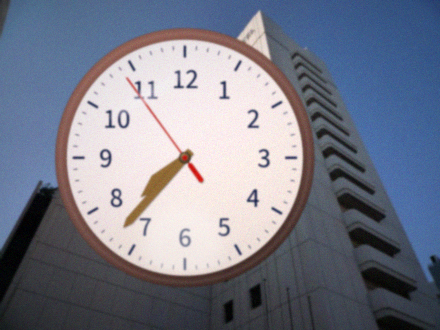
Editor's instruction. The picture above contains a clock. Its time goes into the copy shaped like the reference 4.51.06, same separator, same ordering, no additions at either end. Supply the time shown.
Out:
7.36.54
